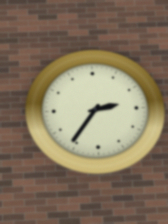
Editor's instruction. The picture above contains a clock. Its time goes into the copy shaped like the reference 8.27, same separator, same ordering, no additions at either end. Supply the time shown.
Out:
2.36
